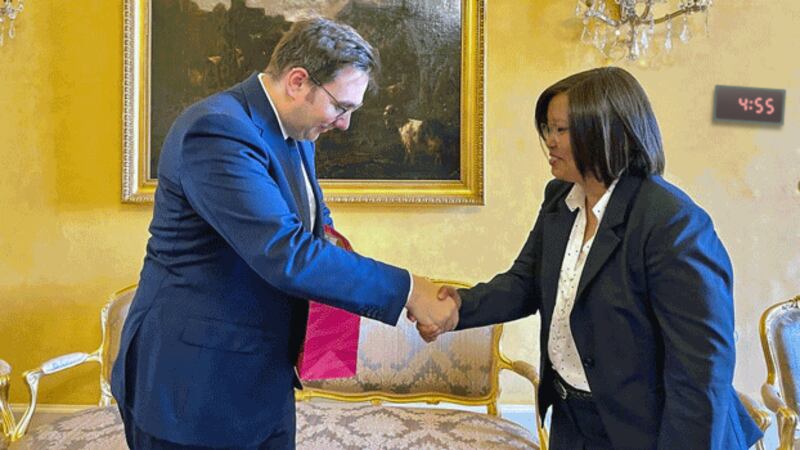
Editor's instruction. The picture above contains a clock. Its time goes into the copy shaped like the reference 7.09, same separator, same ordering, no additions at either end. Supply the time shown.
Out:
4.55
